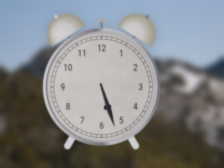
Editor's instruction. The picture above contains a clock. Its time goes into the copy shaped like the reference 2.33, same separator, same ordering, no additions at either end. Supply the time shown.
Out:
5.27
